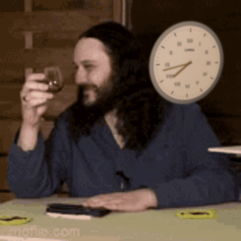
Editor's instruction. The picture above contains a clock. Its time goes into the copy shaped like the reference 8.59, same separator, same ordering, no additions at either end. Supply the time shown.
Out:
7.43
